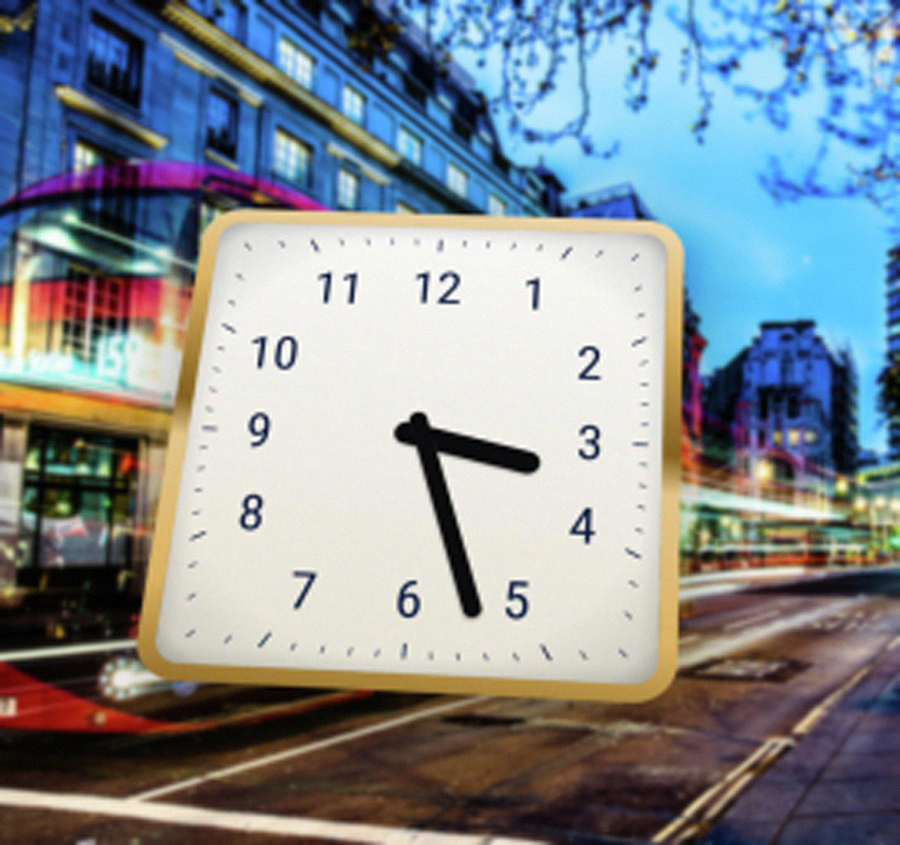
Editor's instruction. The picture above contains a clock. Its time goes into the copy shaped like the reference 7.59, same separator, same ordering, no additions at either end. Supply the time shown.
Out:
3.27
